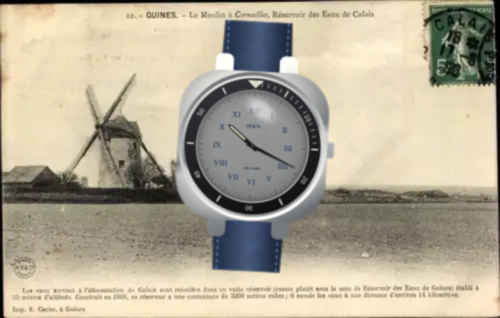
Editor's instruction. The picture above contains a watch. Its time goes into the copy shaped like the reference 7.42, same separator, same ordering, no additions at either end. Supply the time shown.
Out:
10.19
